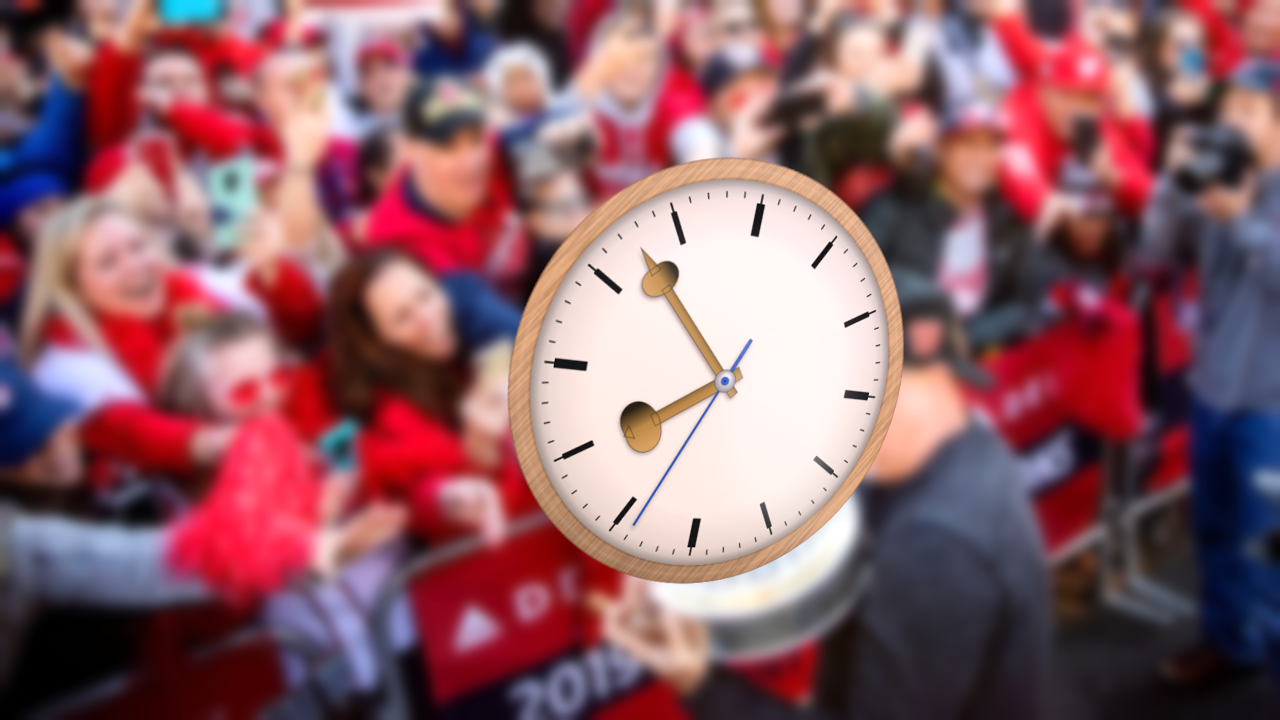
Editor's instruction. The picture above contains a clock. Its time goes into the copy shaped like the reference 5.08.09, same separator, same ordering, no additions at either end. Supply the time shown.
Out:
7.52.34
